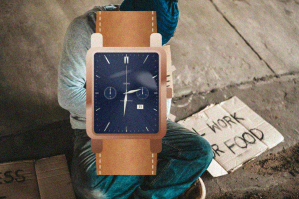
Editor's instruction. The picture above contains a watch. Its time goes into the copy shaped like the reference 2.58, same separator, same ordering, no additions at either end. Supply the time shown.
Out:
2.31
